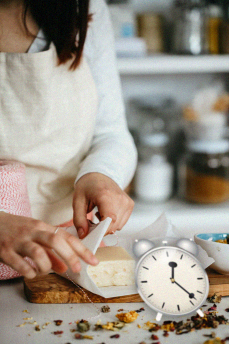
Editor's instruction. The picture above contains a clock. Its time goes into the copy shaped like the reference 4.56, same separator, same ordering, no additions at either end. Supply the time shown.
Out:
12.23
